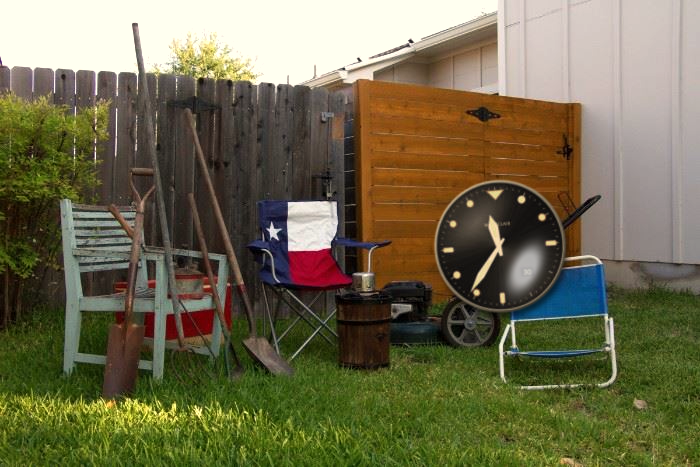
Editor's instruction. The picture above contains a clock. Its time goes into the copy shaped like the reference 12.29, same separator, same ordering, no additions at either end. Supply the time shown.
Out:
11.36
